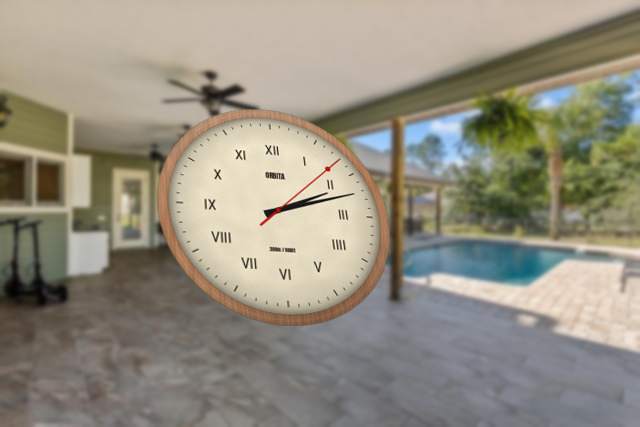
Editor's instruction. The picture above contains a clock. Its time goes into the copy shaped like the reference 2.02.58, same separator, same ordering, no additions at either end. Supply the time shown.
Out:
2.12.08
